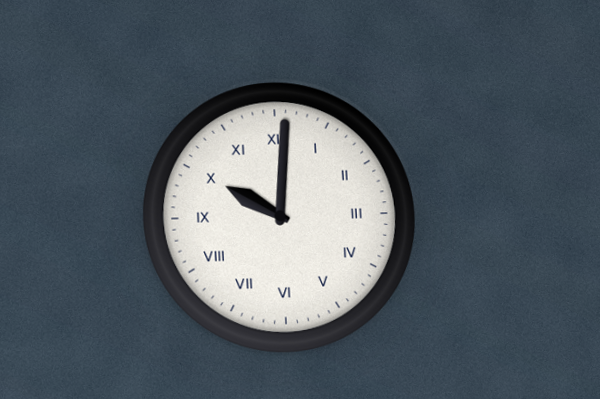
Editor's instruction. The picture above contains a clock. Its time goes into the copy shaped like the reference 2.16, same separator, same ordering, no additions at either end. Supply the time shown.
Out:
10.01
